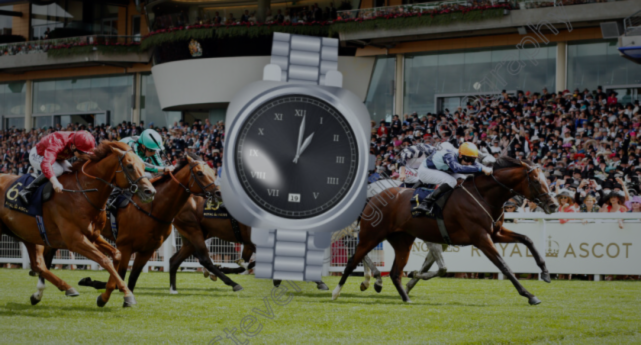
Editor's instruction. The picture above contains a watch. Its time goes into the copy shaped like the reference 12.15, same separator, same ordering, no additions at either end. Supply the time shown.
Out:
1.01
